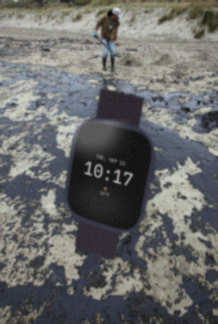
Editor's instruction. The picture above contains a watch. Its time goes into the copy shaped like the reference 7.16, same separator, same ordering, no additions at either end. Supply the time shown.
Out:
10.17
